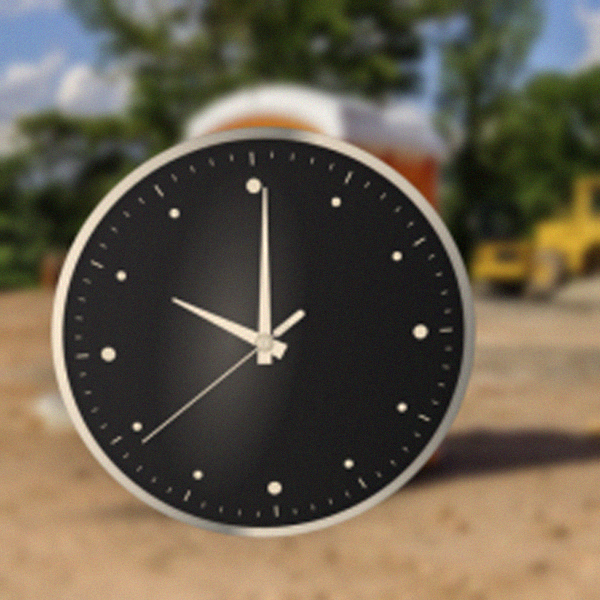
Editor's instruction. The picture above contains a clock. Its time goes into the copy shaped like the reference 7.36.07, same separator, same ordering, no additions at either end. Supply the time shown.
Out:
10.00.39
